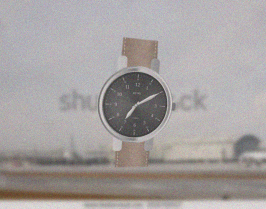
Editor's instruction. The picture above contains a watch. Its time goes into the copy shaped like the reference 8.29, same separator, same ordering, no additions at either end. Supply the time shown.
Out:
7.10
